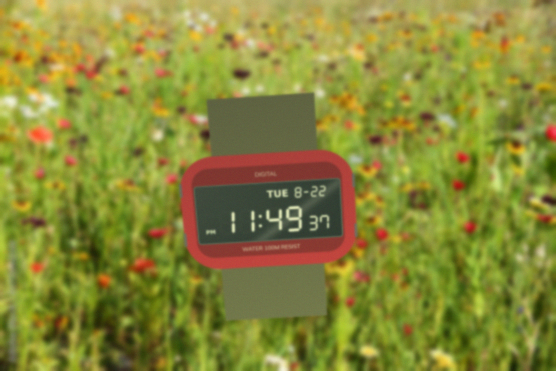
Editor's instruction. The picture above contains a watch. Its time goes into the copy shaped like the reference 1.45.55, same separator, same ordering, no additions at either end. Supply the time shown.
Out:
11.49.37
